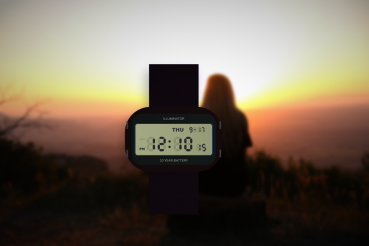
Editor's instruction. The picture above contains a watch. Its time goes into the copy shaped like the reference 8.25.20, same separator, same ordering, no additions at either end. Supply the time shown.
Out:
12.10.15
